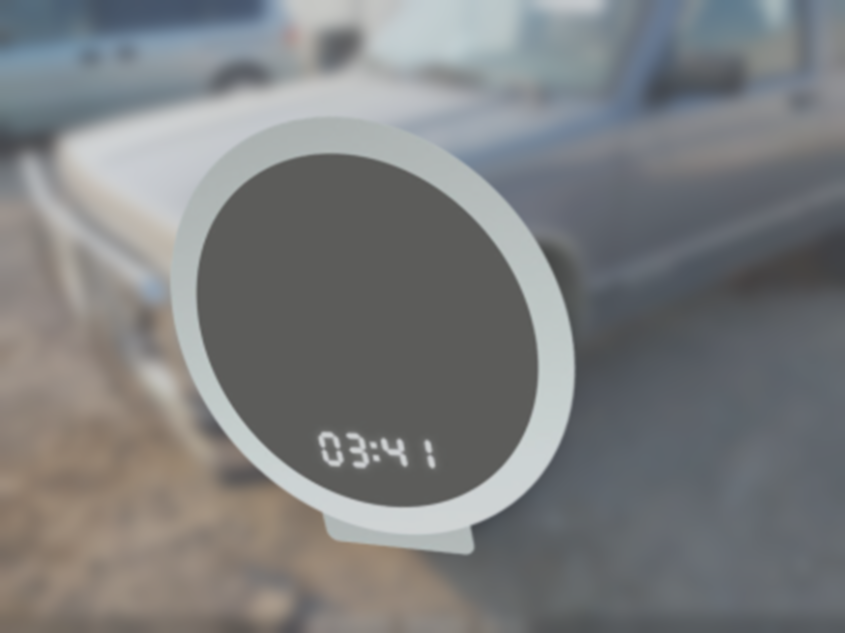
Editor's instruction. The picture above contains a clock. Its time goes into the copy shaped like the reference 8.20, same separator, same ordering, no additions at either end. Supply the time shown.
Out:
3.41
